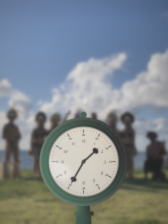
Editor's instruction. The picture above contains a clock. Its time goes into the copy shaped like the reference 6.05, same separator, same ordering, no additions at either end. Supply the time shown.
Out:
1.35
